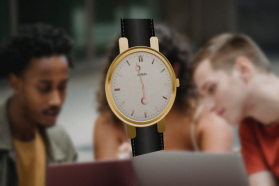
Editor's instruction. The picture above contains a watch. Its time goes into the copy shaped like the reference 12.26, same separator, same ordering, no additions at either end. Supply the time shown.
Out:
5.58
